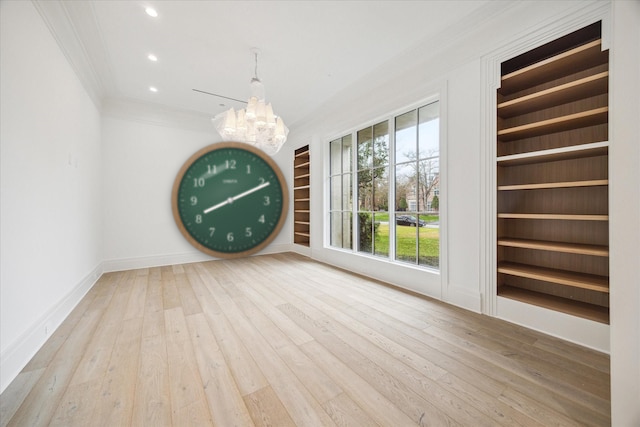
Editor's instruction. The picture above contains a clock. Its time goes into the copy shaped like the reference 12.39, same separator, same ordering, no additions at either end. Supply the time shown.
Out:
8.11
